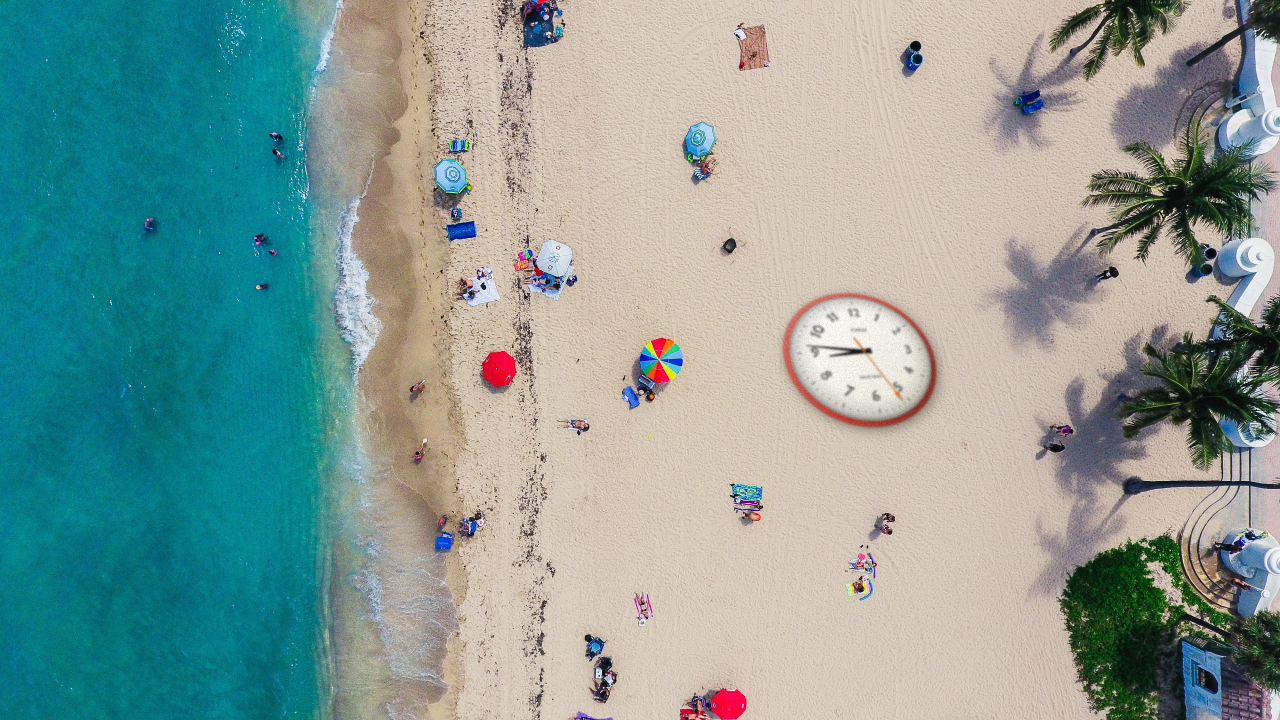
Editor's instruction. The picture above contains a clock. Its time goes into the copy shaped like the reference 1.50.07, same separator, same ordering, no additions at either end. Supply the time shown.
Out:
8.46.26
